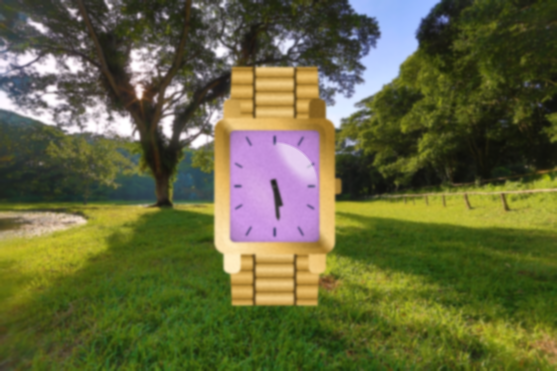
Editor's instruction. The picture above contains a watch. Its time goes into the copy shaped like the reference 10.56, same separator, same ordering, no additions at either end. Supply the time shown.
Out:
5.29
